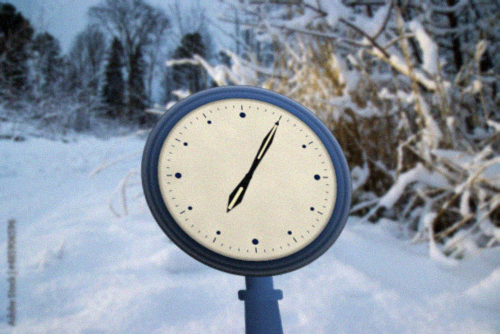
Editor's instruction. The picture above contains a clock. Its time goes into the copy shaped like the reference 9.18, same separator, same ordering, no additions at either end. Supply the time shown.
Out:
7.05
